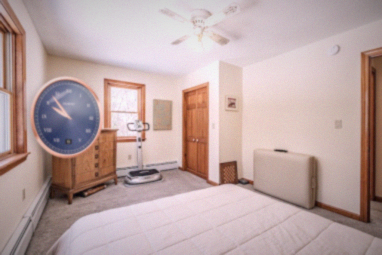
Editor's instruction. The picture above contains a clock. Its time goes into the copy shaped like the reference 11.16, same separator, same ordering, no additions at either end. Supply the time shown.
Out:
9.53
